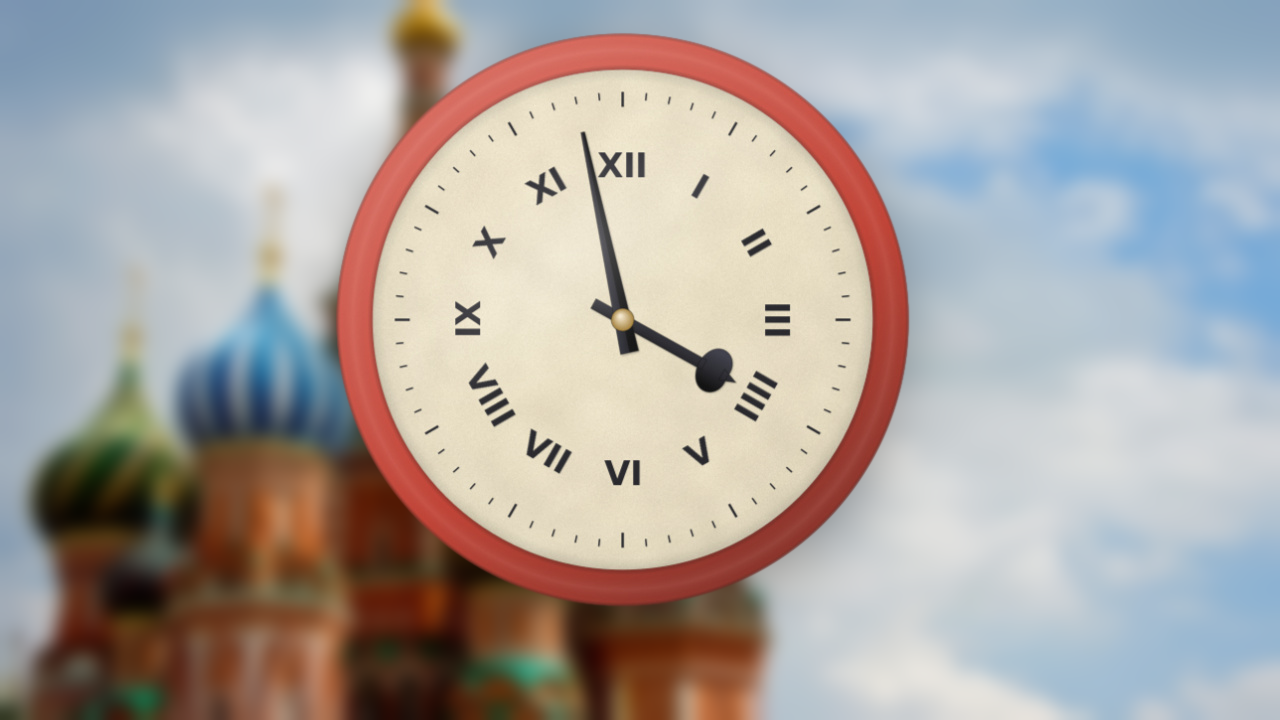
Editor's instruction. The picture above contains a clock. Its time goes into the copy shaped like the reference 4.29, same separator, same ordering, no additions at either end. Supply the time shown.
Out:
3.58
